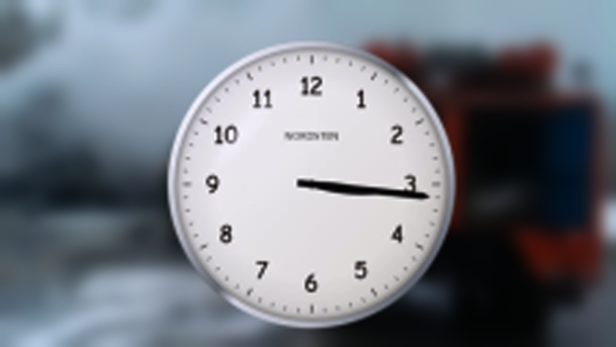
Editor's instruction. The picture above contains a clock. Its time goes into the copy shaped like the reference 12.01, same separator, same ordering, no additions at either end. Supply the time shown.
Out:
3.16
